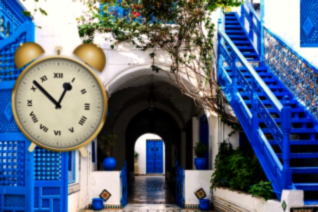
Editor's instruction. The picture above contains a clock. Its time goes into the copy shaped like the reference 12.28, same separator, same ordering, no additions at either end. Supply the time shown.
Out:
12.52
